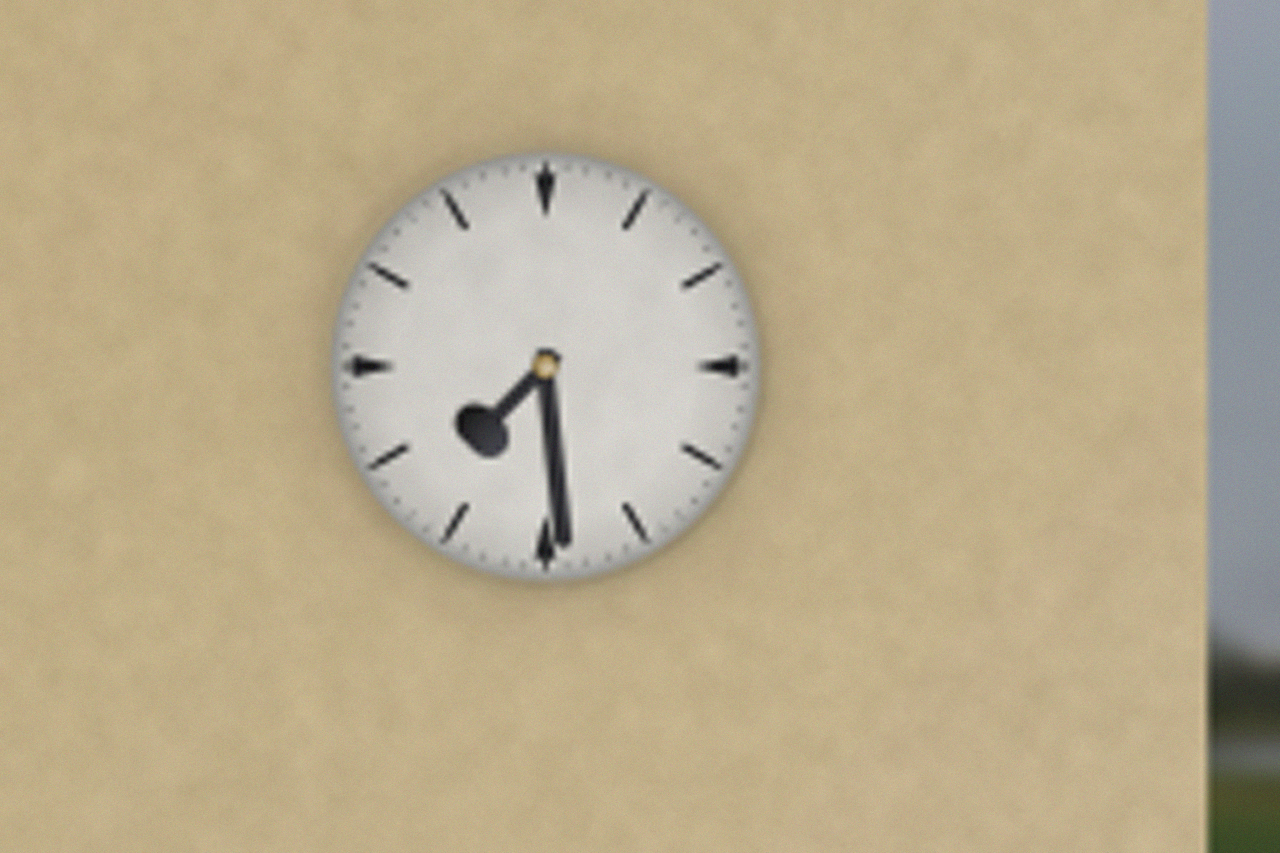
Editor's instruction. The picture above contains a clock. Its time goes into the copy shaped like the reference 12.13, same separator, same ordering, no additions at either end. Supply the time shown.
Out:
7.29
